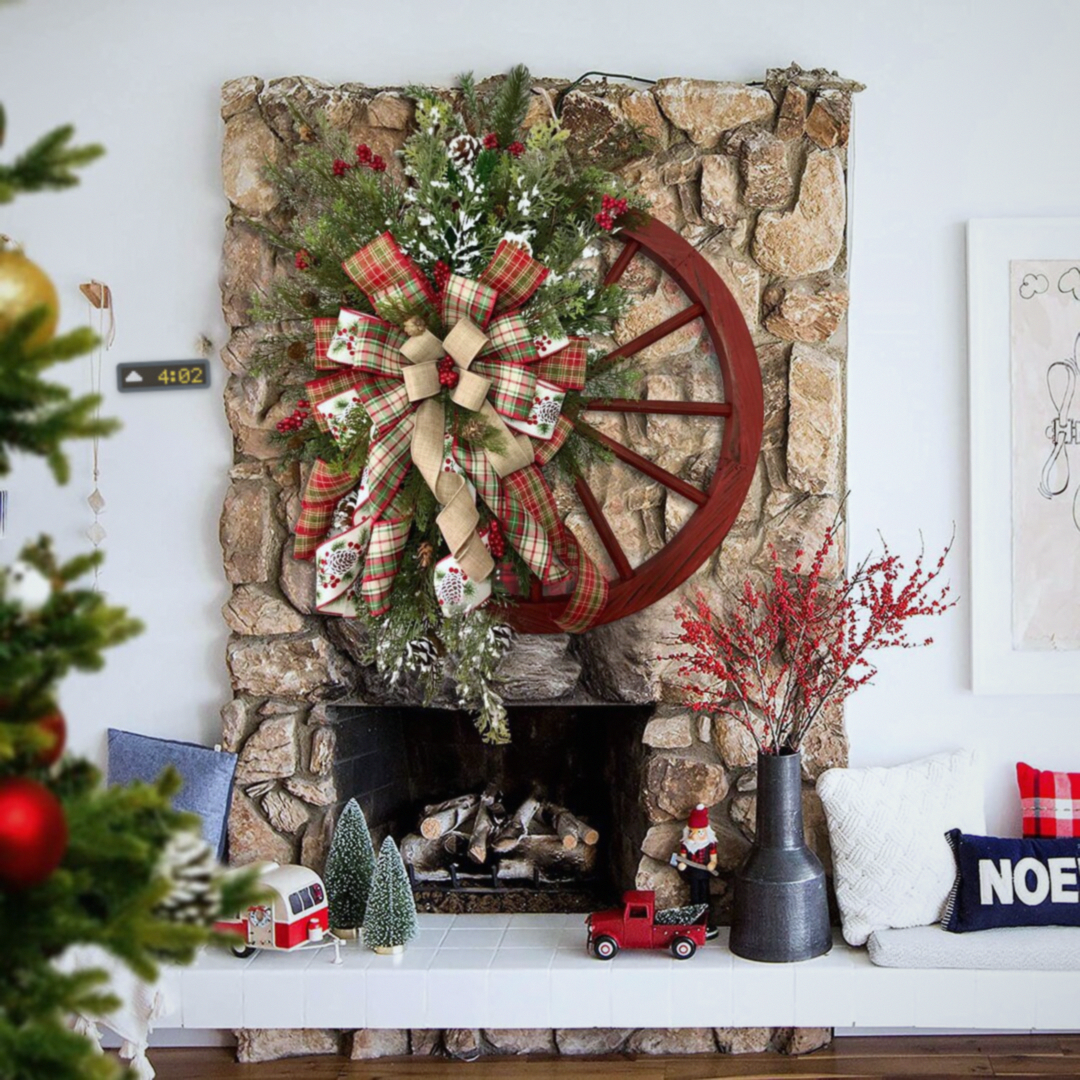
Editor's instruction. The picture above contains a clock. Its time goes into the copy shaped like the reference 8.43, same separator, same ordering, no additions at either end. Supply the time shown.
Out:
4.02
